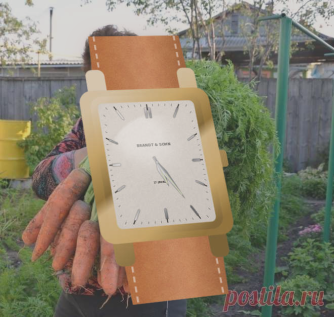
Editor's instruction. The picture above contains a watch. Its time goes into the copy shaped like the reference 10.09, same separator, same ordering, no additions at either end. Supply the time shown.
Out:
5.25
